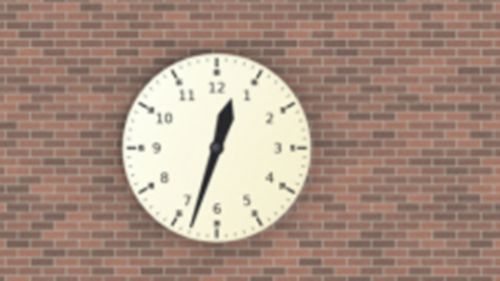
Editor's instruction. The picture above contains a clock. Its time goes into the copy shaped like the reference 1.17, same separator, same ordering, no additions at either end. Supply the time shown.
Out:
12.33
